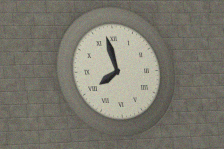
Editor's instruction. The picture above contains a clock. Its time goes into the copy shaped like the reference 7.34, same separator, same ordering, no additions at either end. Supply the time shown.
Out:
7.58
